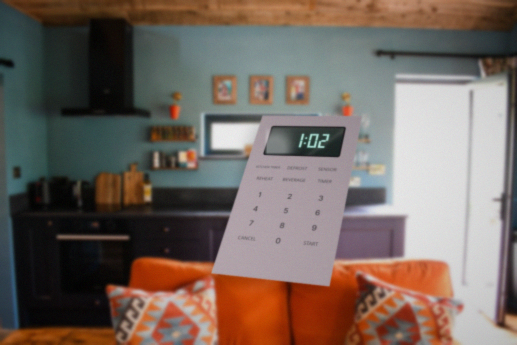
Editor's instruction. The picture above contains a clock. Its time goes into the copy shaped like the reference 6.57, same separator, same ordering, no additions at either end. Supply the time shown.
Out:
1.02
